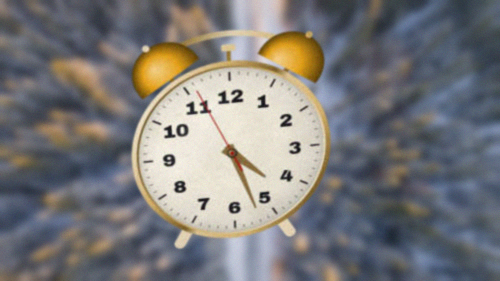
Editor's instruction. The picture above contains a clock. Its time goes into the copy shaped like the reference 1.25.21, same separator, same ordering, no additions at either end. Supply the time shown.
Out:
4.26.56
